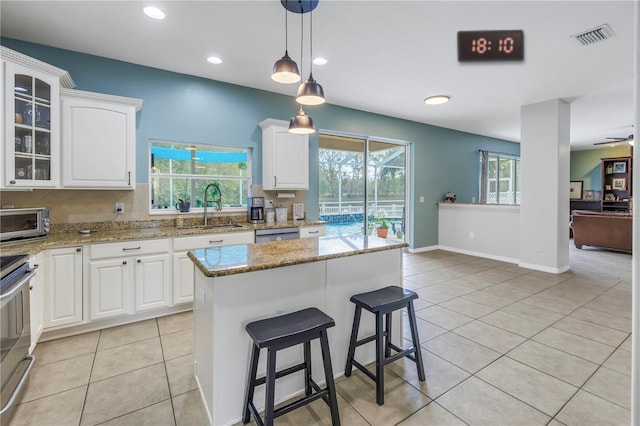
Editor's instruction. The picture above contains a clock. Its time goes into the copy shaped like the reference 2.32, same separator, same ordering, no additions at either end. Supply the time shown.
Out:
18.10
